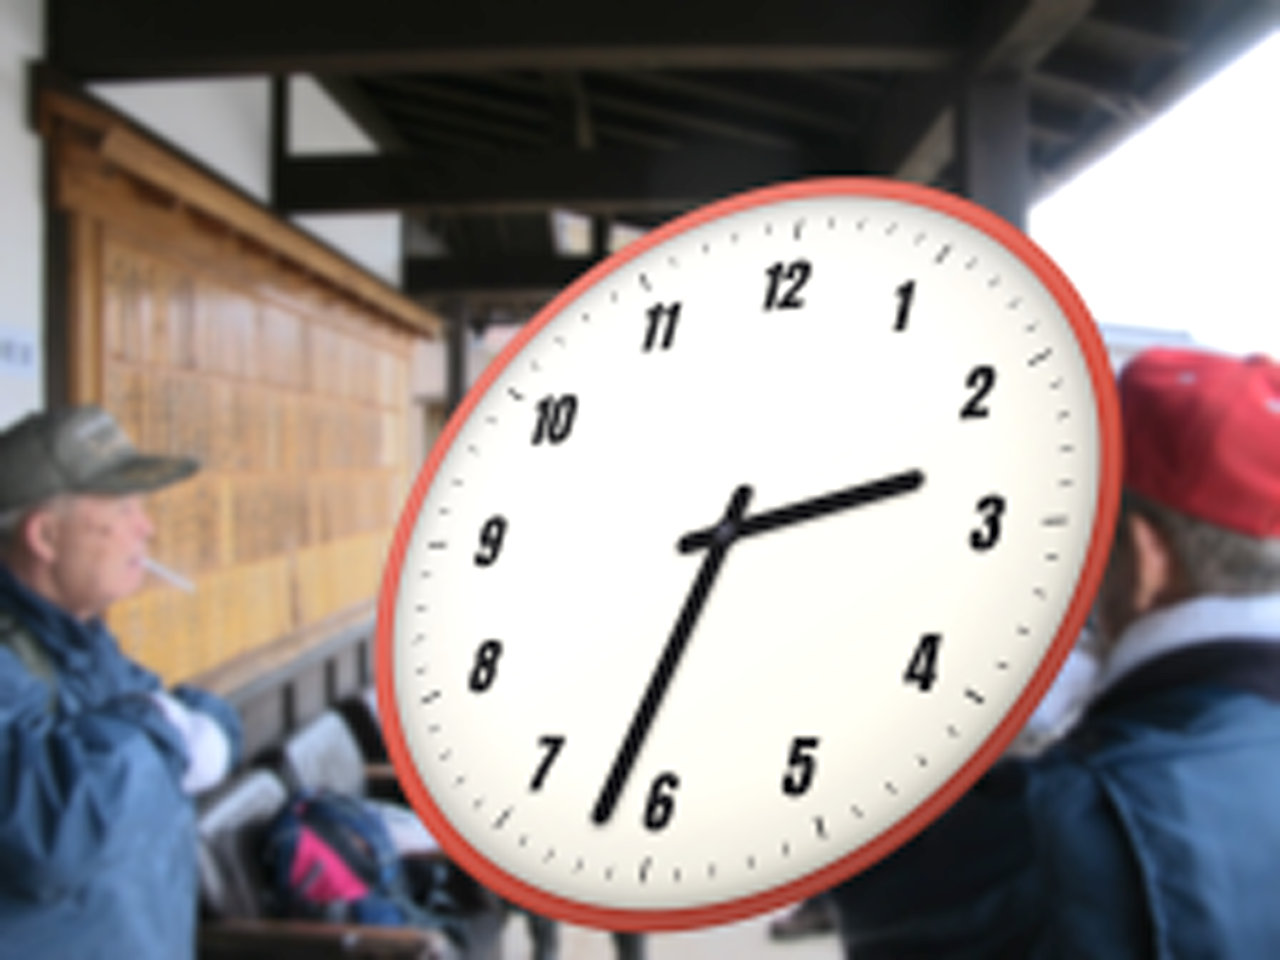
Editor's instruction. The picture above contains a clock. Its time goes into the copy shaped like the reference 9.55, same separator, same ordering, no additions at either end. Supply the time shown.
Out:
2.32
